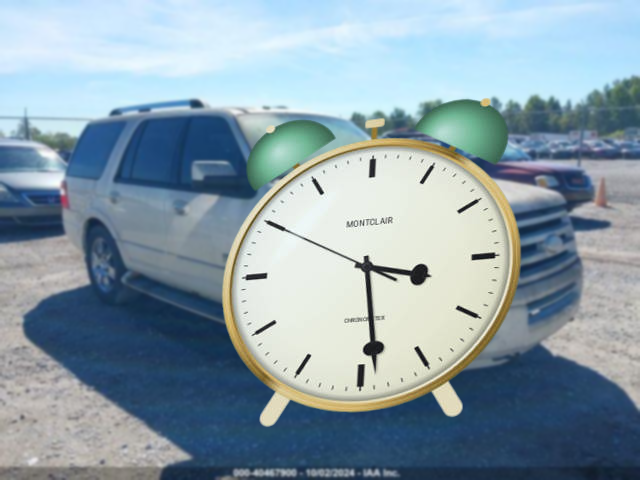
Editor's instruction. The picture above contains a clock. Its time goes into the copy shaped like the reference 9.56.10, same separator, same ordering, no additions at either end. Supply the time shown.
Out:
3.28.50
